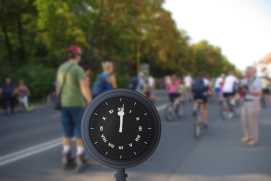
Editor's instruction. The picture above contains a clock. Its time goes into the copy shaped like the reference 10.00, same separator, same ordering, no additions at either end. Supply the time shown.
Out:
12.01
